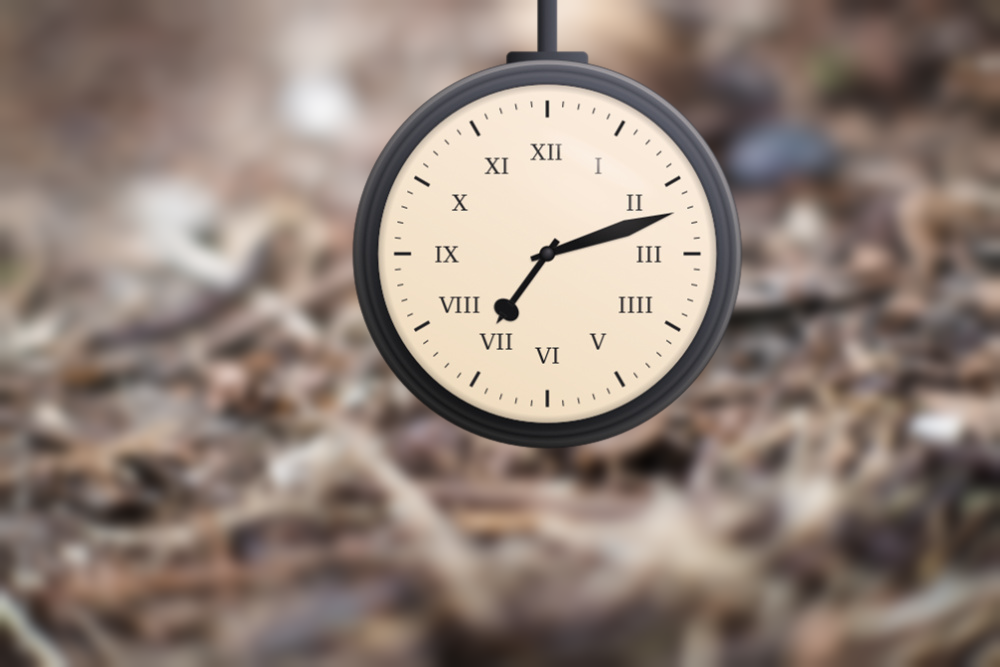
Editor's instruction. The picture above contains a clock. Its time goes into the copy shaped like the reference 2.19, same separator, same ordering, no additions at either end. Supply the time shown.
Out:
7.12
